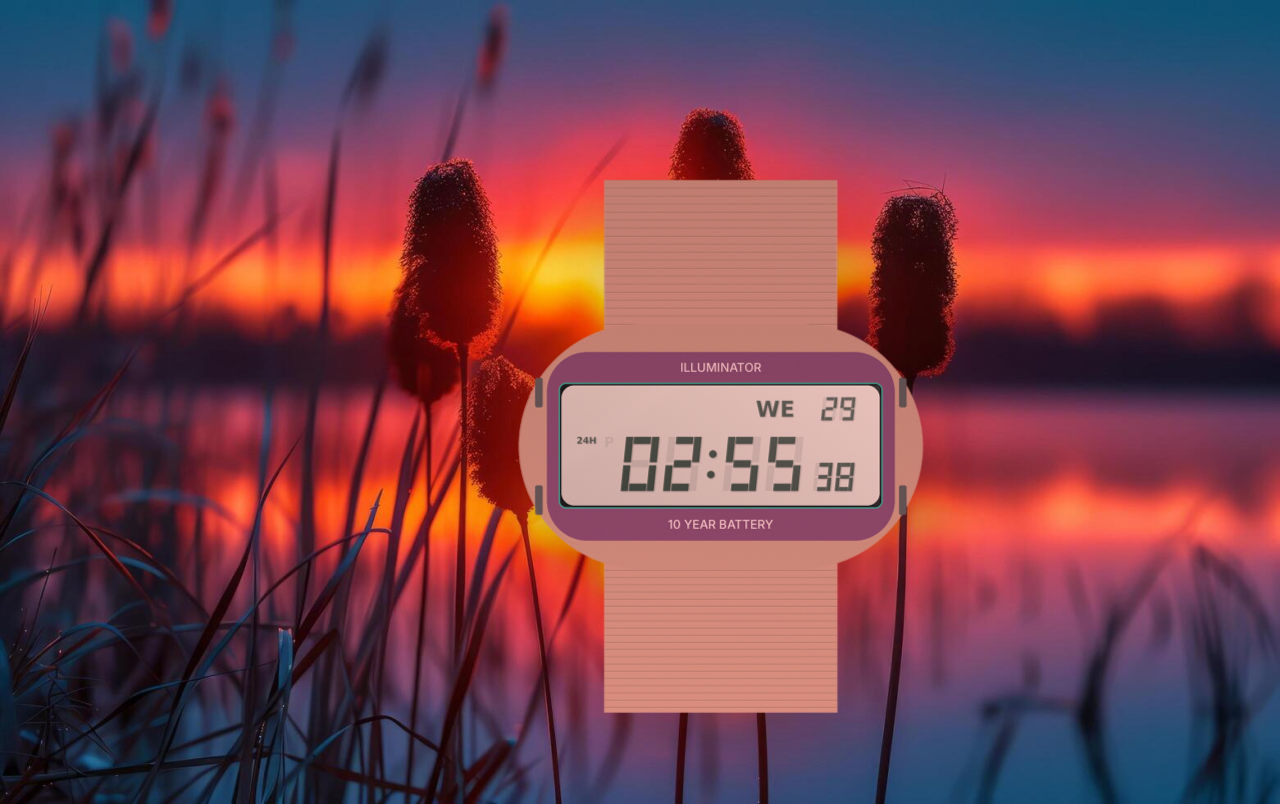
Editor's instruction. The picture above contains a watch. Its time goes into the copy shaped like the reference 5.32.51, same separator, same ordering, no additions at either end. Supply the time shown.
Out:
2.55.38
